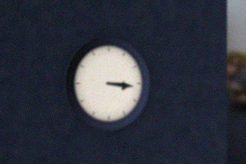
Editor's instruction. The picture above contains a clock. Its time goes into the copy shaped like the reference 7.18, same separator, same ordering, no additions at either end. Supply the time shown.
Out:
3.16
